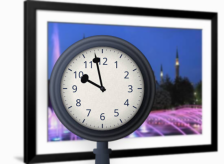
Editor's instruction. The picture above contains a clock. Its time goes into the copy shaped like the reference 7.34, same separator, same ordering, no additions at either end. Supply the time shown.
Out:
9.58
